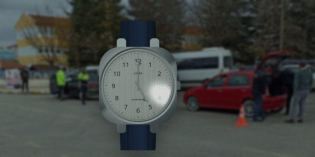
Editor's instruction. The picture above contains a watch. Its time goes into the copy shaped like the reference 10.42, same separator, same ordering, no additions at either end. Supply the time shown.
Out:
5.00
